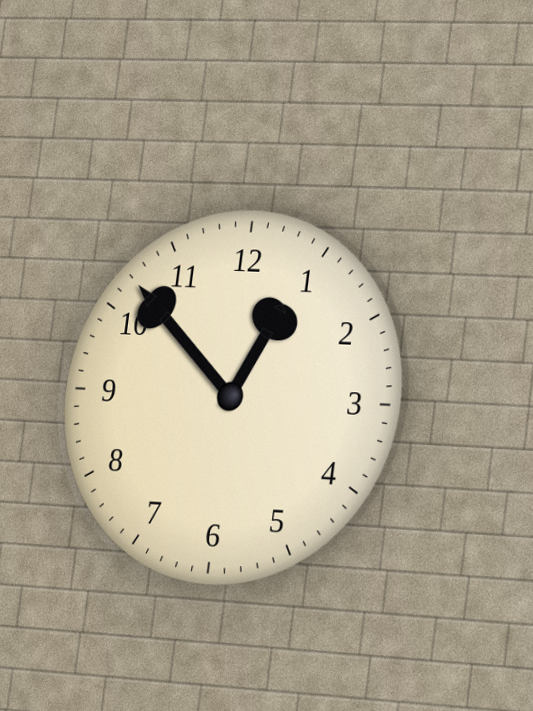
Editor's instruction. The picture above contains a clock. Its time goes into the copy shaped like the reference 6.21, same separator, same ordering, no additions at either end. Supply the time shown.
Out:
12.52
